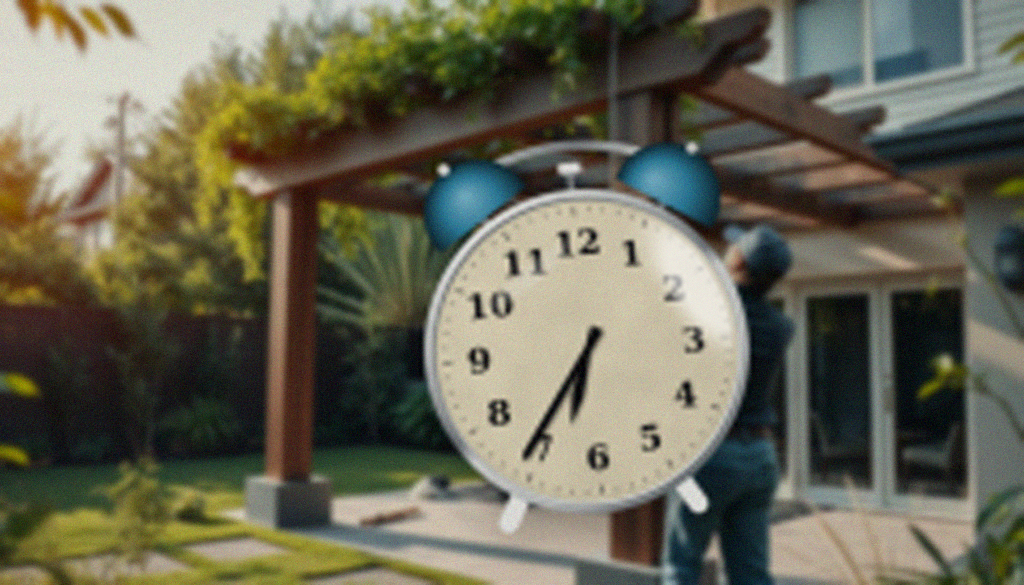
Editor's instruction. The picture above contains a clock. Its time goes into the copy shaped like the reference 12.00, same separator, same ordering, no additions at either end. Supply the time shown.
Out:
6.36
